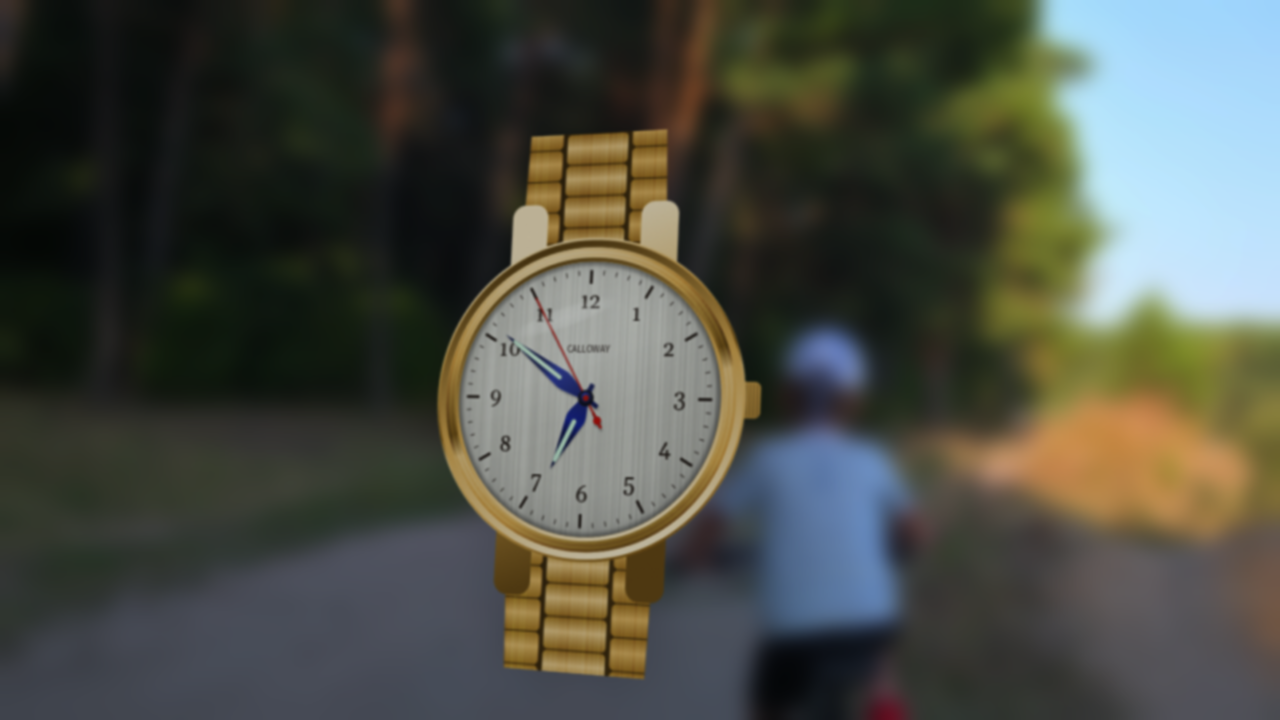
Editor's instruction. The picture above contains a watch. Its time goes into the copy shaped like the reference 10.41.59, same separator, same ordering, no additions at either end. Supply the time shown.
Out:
6.50.55
